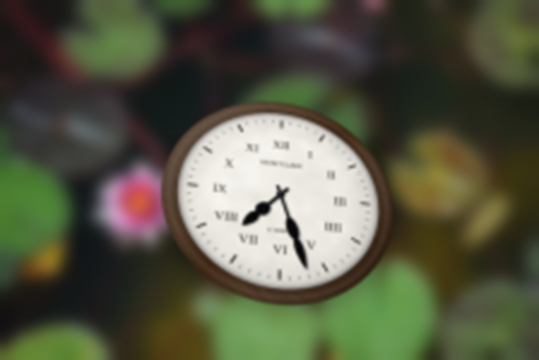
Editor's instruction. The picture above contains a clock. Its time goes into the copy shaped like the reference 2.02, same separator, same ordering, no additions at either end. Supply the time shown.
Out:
7.27
